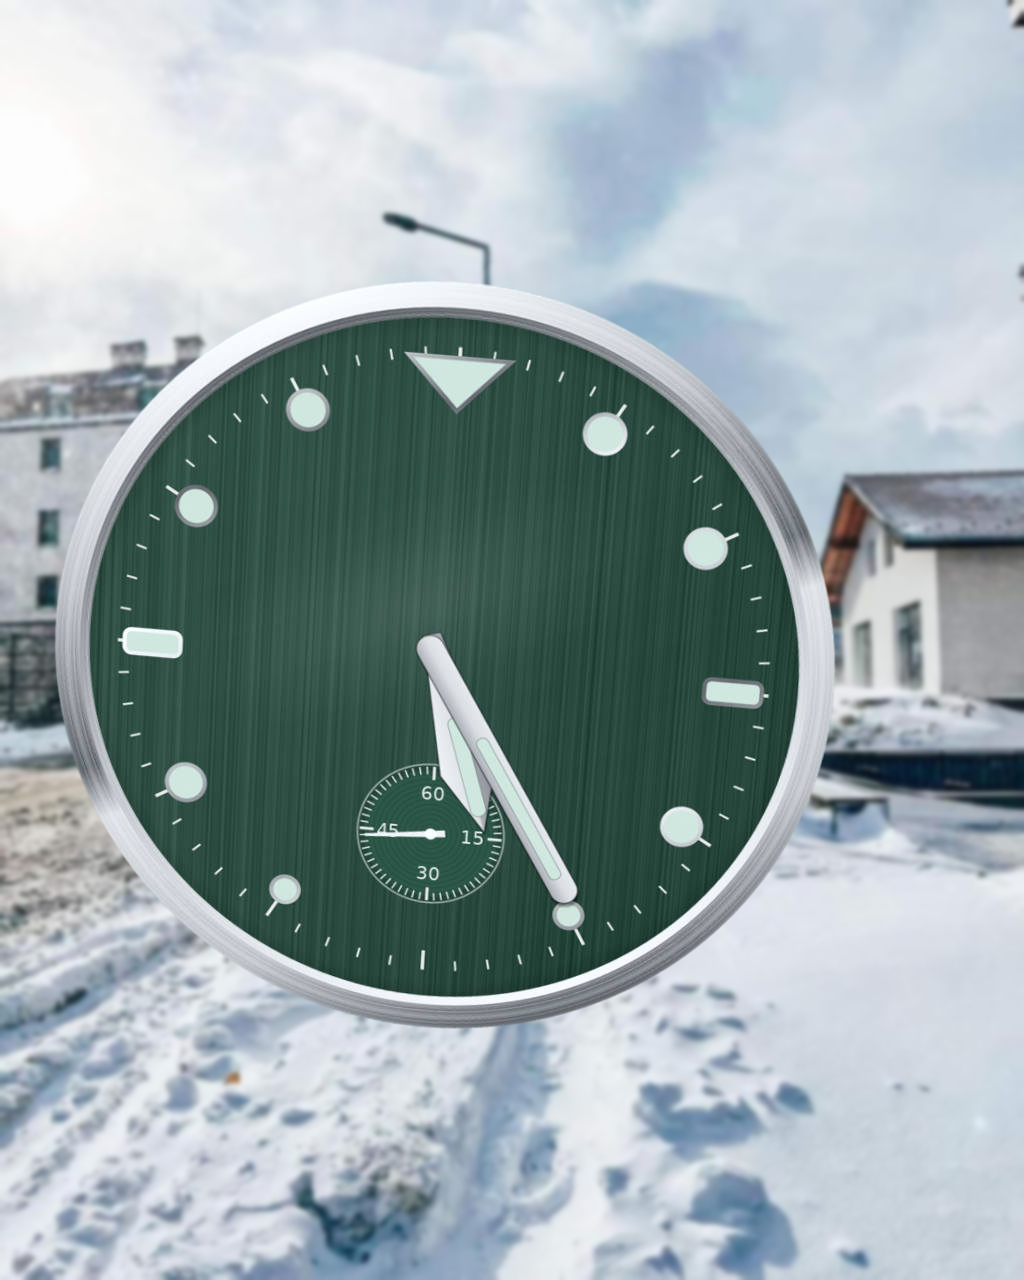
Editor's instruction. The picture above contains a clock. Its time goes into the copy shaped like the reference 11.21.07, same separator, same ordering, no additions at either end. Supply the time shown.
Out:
5.24.44
